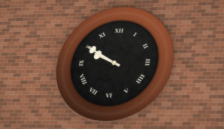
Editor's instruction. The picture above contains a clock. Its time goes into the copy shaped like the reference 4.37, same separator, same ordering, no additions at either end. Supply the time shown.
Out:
9.50
